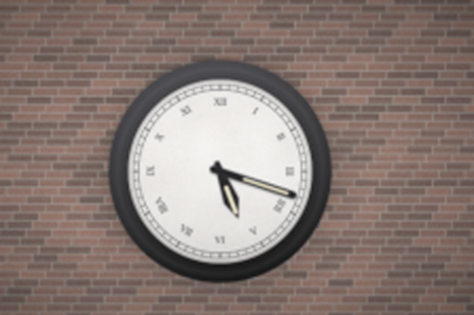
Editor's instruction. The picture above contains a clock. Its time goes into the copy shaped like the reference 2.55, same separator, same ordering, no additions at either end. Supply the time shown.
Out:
5.18
